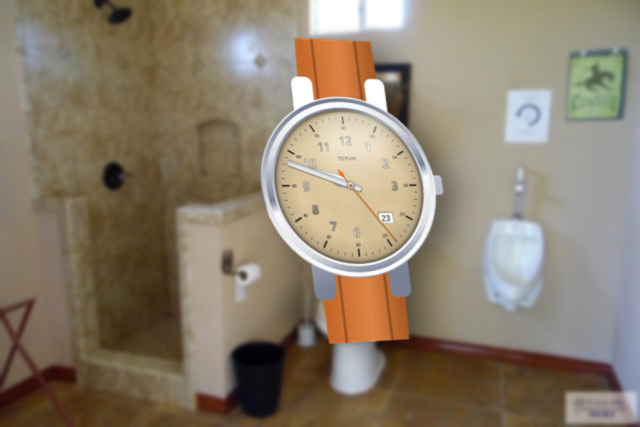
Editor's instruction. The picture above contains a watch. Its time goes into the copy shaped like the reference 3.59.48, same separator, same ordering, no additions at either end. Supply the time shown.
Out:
9.48.24
